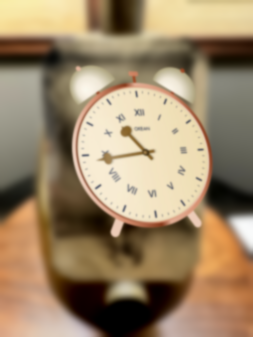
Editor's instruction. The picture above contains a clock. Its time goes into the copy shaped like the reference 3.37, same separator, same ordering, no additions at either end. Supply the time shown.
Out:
10.44
